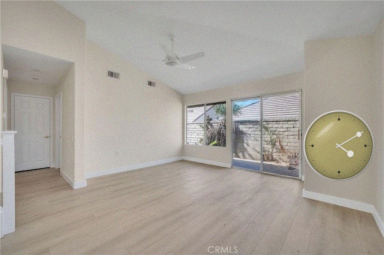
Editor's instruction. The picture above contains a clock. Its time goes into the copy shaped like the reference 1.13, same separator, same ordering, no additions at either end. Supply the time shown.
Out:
4.10
